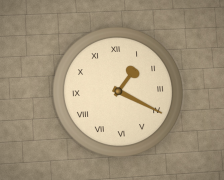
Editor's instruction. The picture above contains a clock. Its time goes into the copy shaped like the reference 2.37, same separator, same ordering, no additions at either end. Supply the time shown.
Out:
1.20
